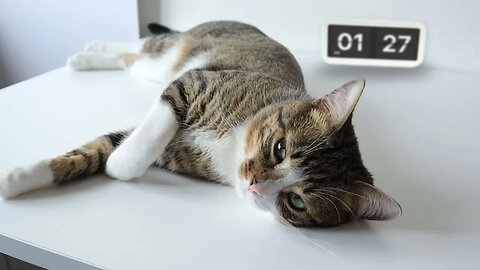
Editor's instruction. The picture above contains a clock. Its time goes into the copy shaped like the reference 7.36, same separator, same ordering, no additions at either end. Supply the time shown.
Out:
1.27
